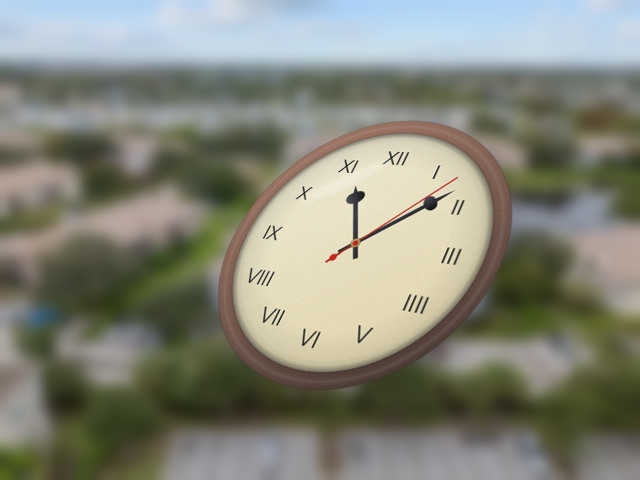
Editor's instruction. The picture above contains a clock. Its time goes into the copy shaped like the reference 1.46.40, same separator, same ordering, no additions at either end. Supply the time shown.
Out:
11.08.07
